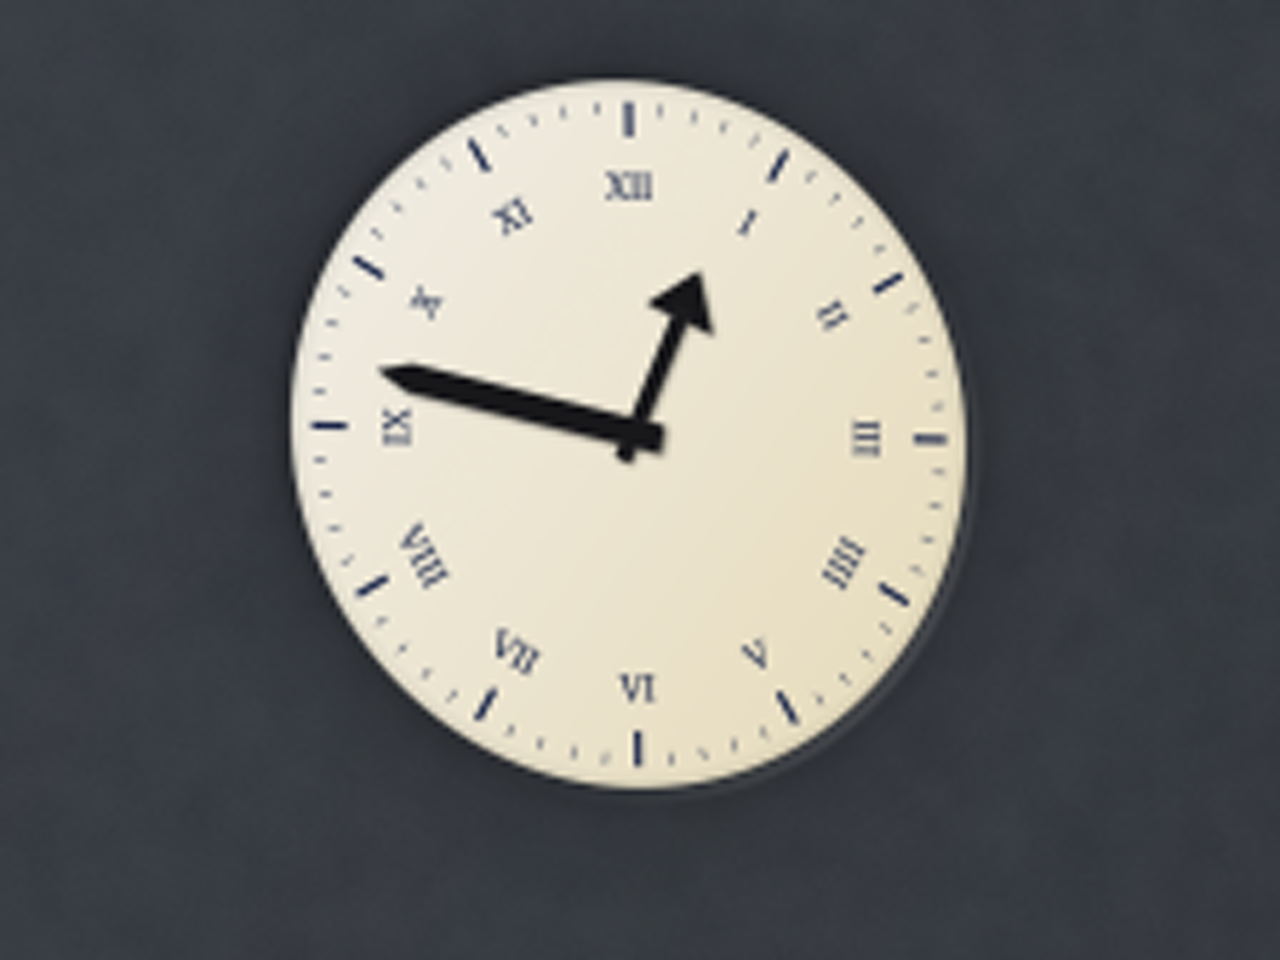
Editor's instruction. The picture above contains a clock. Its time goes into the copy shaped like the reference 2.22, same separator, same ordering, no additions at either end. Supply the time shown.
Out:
12.47
